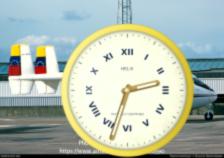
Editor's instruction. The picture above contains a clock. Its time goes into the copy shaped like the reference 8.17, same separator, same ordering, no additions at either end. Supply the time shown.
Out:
2.33
